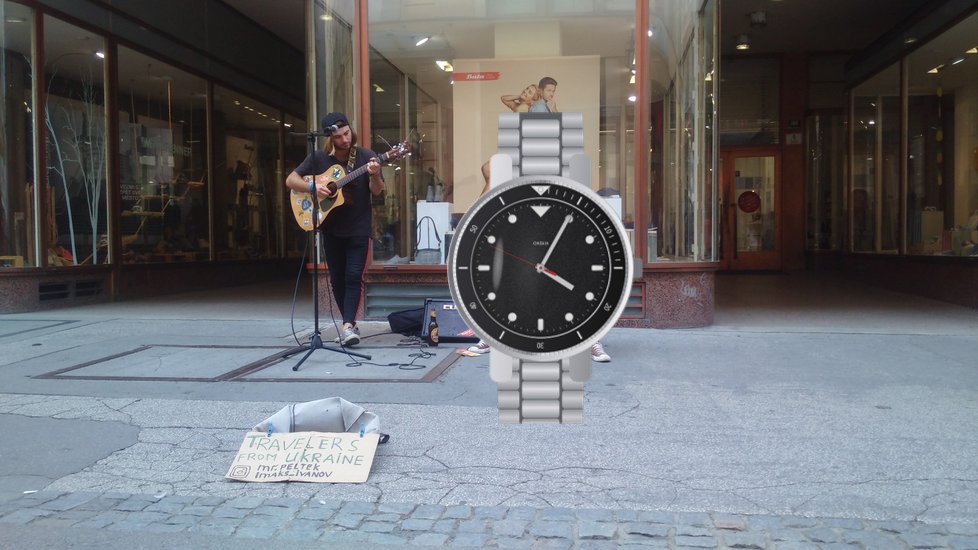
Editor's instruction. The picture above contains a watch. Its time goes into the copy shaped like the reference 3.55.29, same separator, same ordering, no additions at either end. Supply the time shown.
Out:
4.04.49
